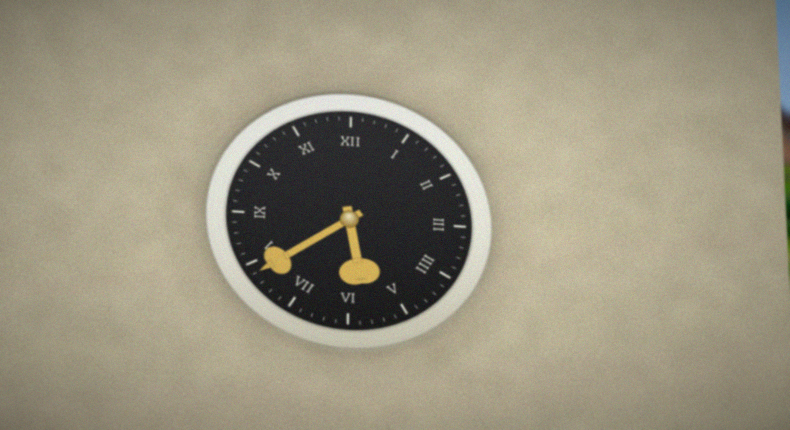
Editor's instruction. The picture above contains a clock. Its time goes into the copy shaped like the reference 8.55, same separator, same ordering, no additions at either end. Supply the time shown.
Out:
5.39
